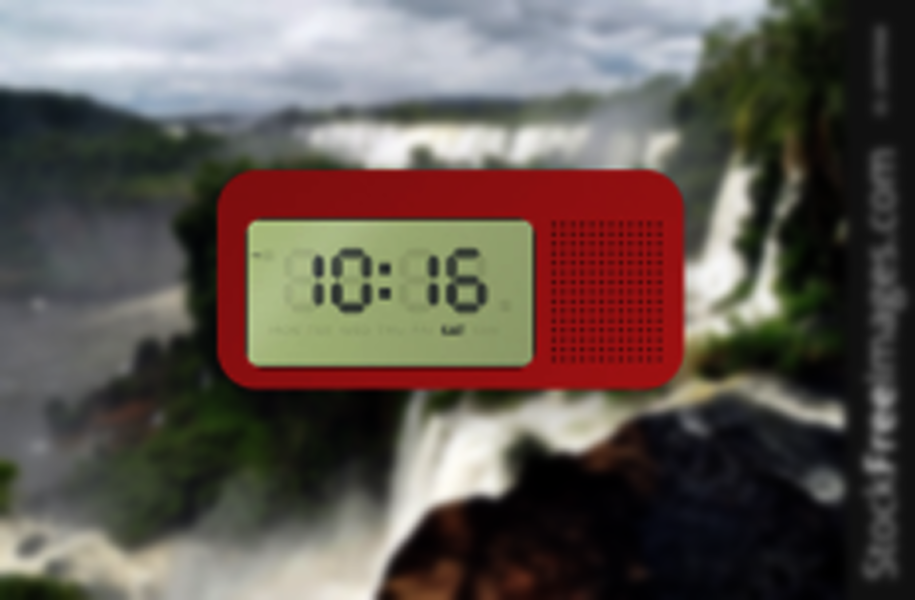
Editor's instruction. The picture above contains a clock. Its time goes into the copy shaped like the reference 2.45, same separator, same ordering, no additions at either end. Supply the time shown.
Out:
10.16
